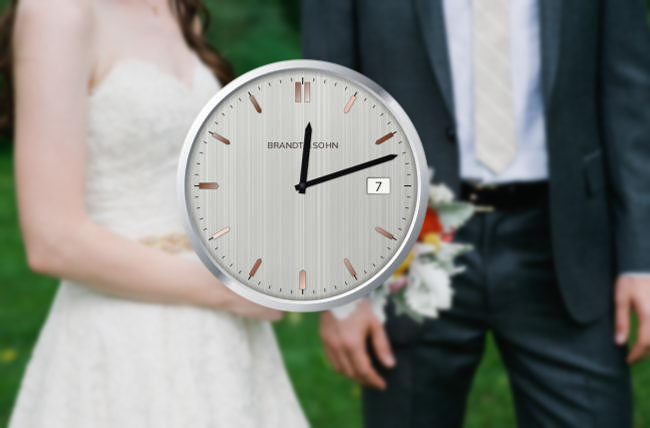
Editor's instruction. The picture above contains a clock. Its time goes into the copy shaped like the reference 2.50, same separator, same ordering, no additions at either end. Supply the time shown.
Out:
12.12
